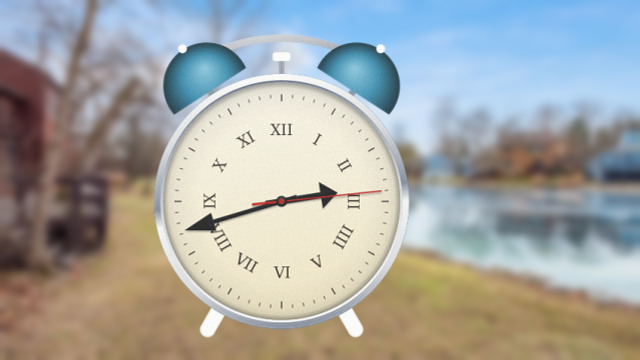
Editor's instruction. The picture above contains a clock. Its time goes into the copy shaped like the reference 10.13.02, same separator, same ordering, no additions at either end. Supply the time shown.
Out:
2.42.14
